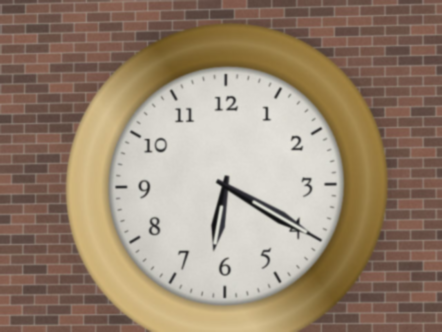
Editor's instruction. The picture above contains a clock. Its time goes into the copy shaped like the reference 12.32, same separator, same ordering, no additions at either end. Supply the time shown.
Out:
6.20
